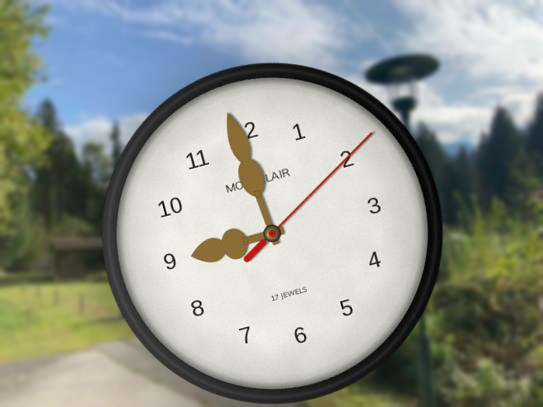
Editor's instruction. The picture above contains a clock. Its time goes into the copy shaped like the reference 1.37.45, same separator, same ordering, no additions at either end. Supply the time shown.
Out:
8.59.10
